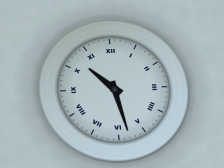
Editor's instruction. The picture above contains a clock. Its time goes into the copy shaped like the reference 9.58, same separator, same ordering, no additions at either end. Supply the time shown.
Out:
10.28
